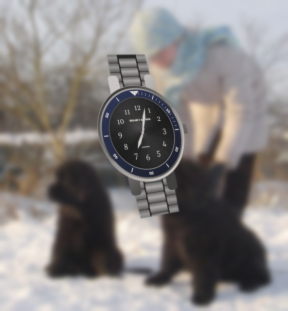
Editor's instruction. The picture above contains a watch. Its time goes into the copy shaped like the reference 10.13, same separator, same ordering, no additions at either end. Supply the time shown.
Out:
7.03
